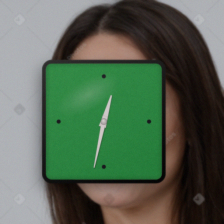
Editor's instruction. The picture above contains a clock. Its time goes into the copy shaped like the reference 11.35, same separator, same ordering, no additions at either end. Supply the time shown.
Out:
12.32
